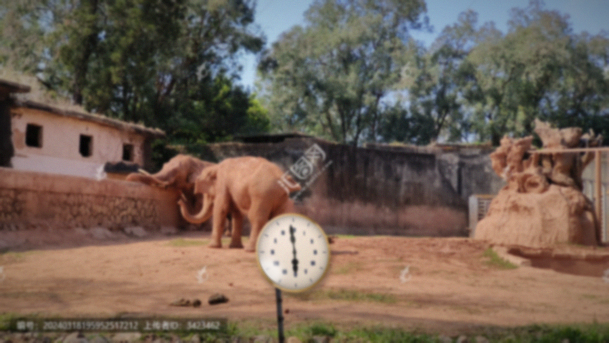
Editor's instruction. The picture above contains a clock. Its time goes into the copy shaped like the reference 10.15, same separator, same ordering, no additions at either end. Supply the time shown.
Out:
5.59
